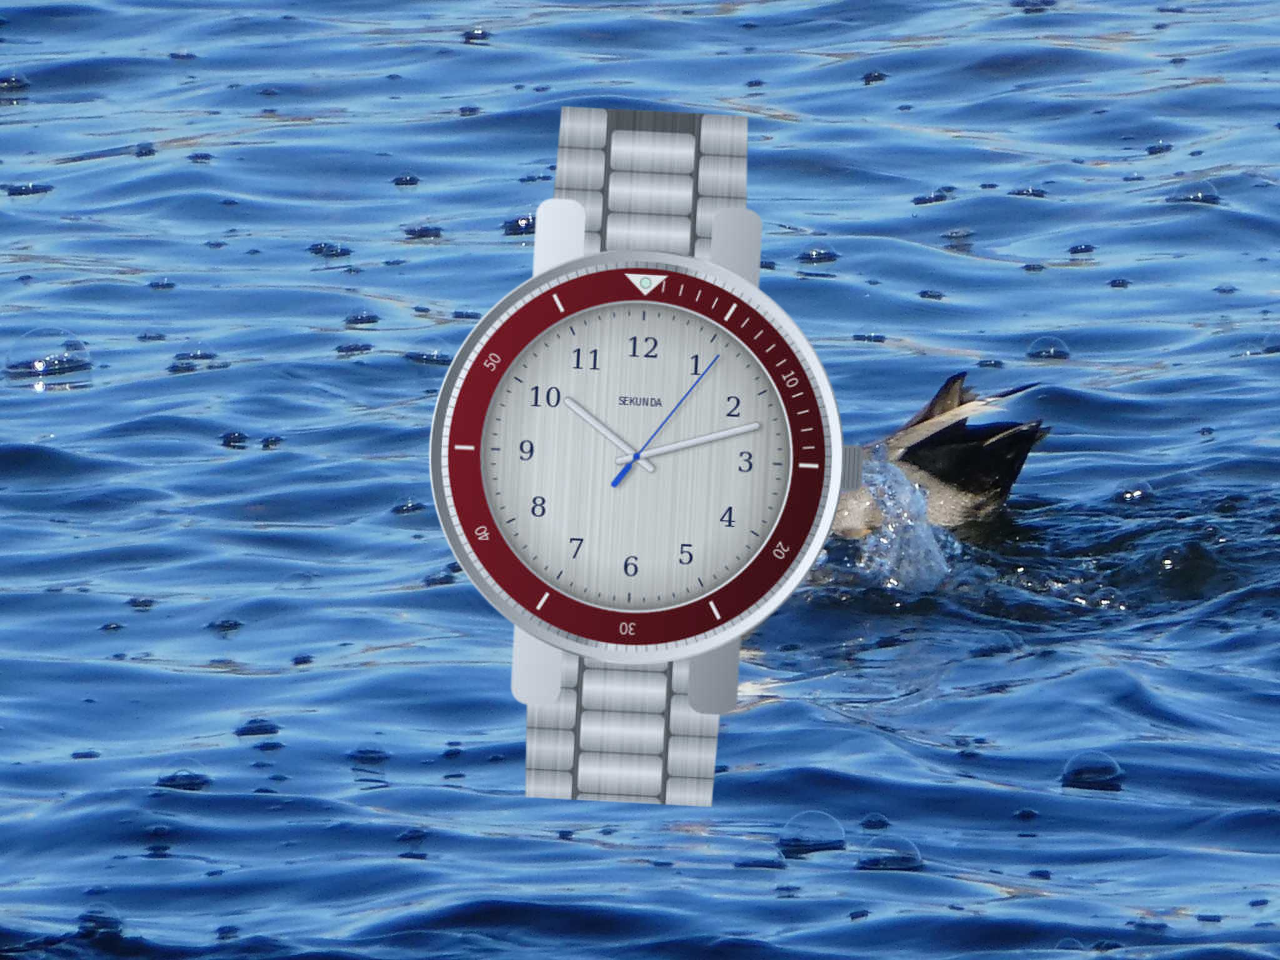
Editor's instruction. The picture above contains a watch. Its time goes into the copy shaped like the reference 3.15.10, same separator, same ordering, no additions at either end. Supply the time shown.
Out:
10.12.06
